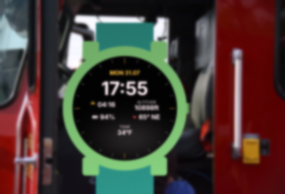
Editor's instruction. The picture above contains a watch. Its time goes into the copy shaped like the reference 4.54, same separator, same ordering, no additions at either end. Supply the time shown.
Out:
17.55
